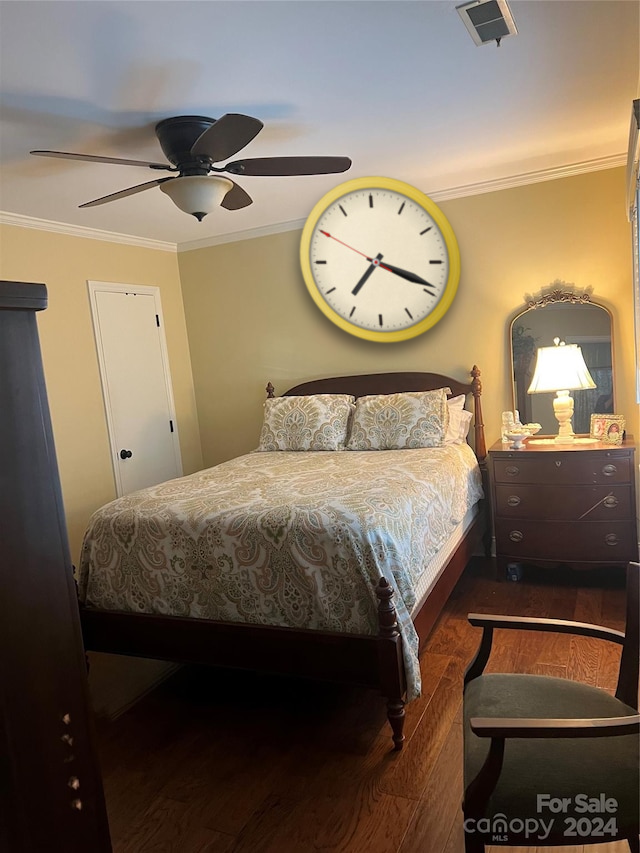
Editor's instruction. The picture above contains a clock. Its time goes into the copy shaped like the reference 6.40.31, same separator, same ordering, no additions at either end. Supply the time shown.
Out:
7.18.50
